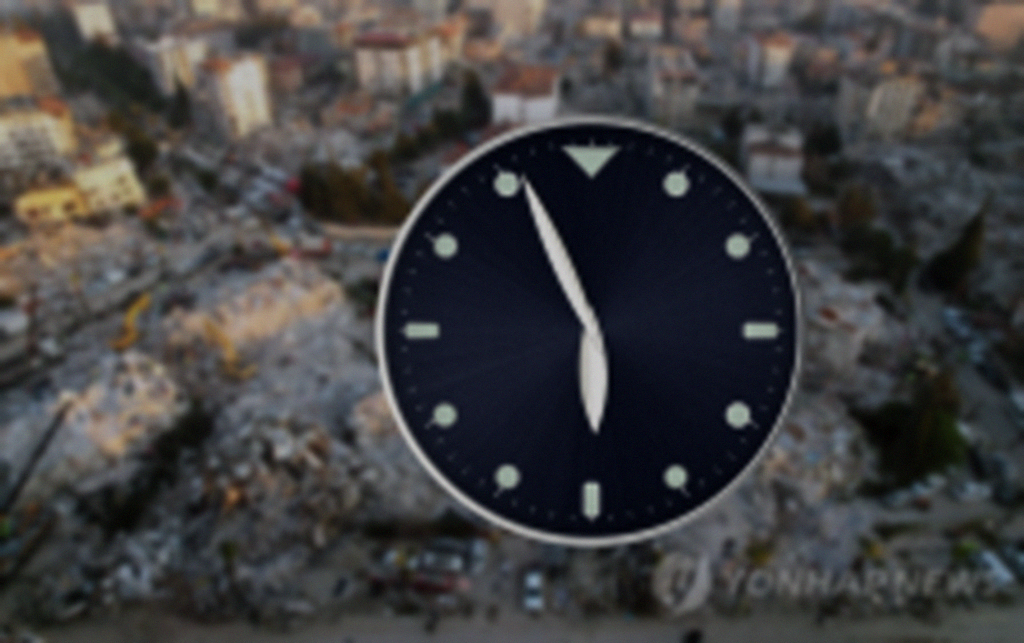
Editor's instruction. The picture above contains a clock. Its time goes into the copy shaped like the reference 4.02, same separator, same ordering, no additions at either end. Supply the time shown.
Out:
5.56
